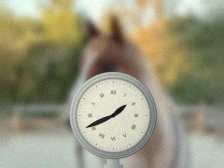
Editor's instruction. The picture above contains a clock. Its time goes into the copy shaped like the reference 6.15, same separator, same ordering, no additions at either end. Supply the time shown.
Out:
1.41
